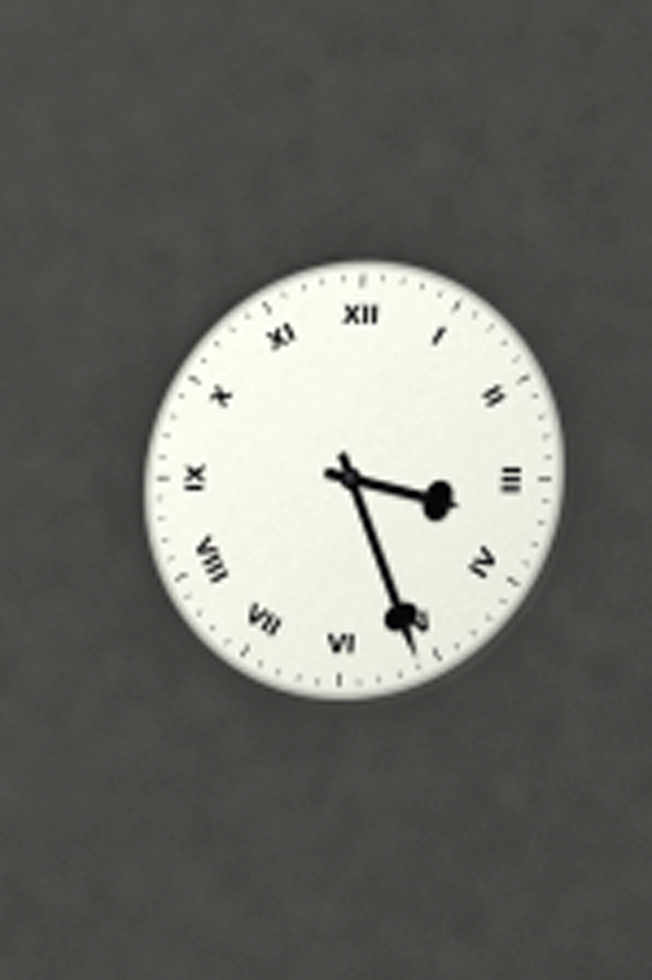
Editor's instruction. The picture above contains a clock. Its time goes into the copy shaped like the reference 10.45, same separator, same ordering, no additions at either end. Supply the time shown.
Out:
3.26
